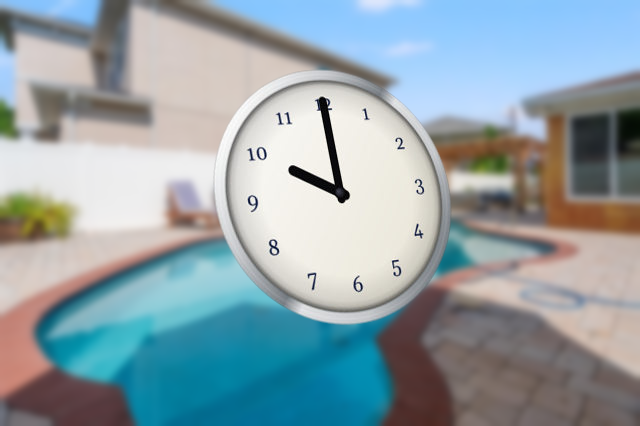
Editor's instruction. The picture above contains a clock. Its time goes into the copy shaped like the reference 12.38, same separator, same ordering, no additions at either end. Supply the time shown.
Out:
10.00
